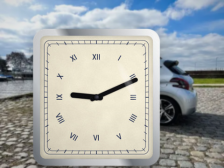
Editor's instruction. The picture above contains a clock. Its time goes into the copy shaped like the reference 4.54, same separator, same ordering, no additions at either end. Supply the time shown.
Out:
9.11
